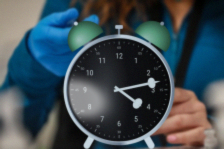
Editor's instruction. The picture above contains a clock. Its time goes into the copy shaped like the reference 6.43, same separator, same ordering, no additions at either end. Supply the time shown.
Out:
4.13
